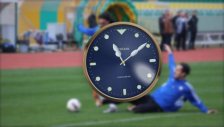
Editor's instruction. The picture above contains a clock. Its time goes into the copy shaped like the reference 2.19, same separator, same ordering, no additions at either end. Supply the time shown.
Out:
11.09
